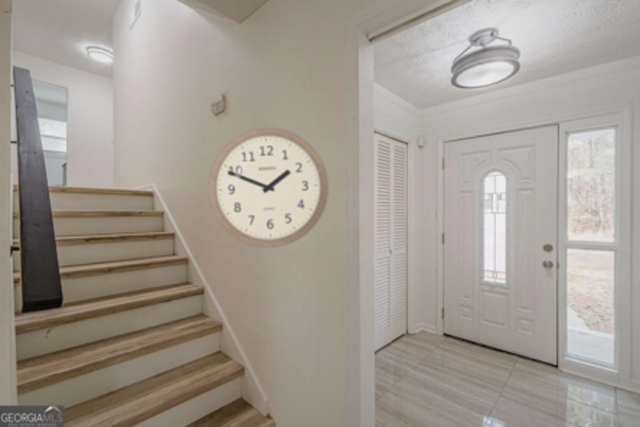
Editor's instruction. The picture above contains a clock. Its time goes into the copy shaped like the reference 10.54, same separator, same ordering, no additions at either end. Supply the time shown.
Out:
1.49
